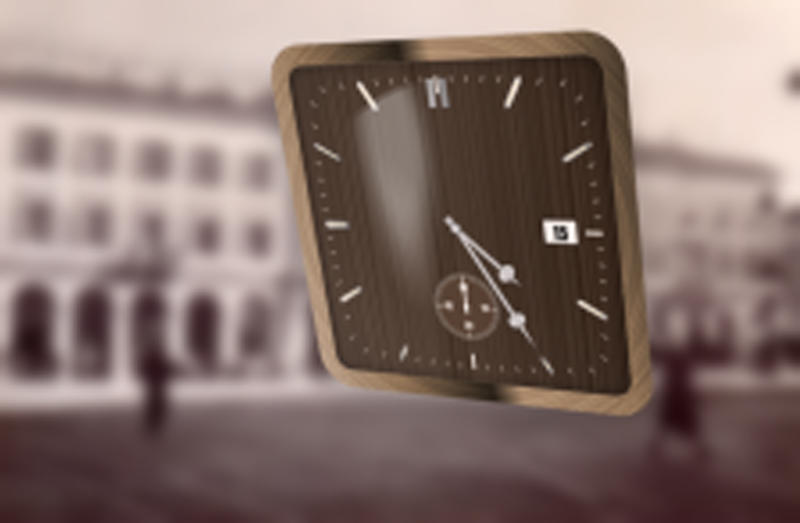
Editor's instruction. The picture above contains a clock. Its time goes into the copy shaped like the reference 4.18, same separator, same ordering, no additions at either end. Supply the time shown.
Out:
4.25
